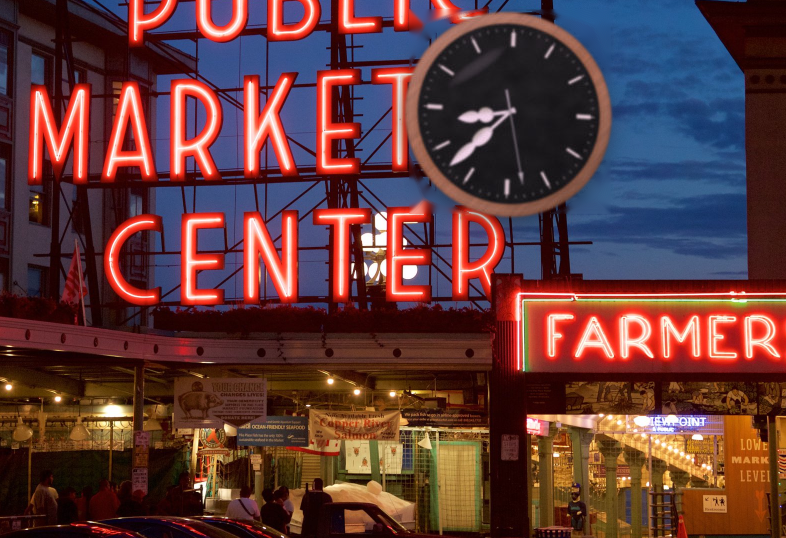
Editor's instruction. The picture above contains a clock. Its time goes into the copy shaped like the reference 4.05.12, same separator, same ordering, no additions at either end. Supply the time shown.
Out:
8.37.28
